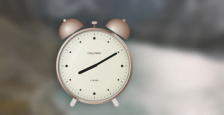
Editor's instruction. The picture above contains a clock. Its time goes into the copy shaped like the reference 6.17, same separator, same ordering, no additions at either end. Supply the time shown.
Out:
8.10
